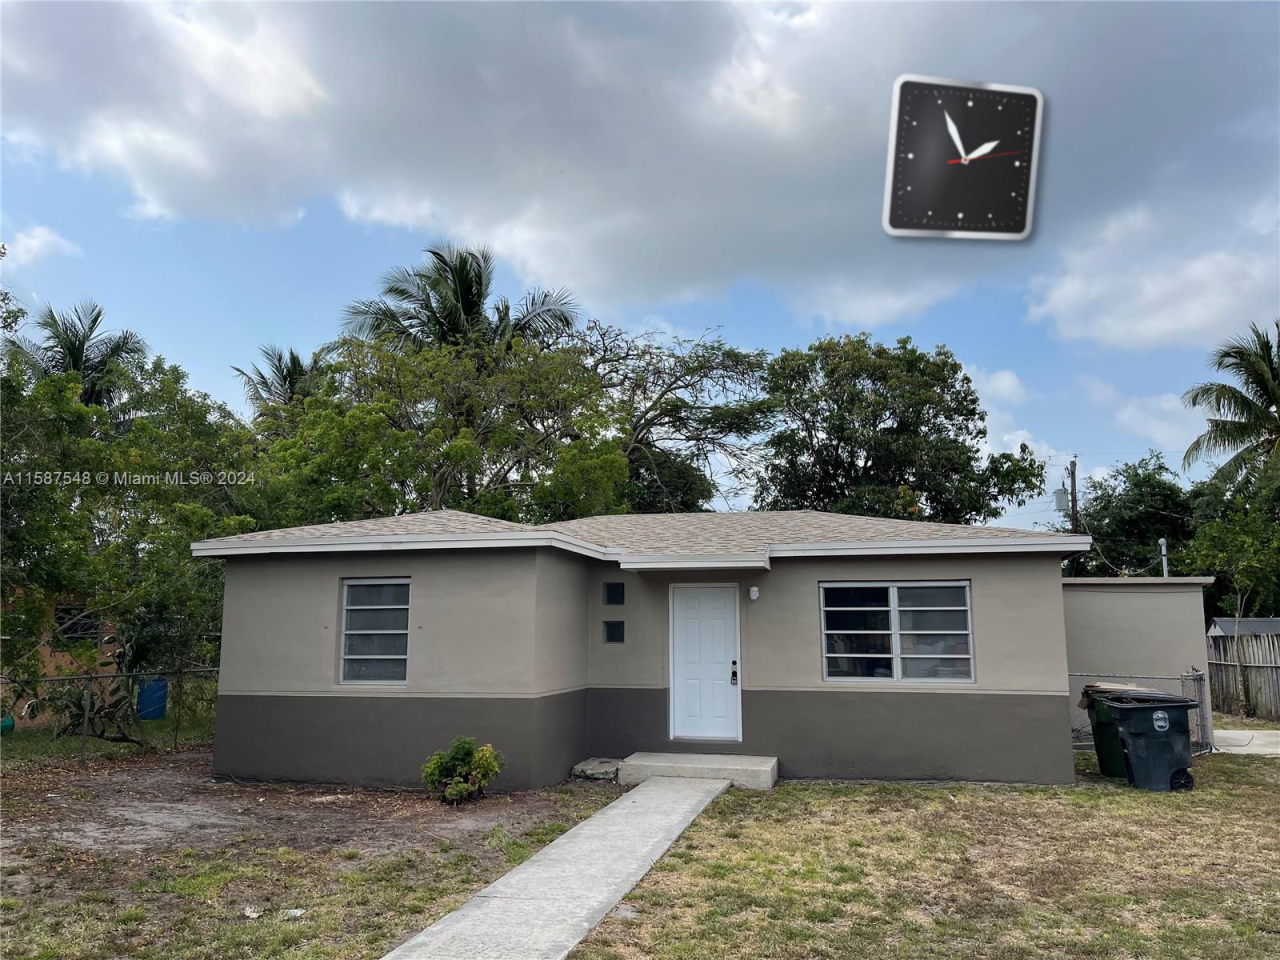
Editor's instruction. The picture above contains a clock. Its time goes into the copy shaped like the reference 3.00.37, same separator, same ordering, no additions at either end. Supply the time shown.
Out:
1.55.13
